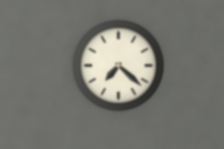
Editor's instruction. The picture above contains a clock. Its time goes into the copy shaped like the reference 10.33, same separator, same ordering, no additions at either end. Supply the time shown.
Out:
7.22
